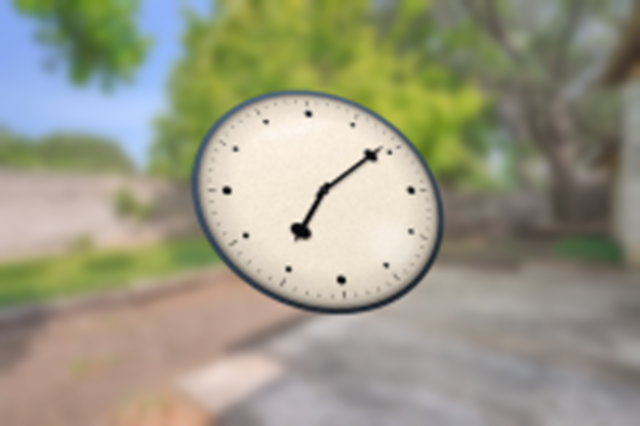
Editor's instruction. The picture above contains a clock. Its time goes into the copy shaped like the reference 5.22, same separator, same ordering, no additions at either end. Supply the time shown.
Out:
7.09
